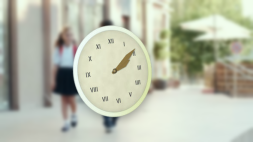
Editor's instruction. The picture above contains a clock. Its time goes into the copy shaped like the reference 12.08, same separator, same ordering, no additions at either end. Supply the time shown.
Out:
2.09
